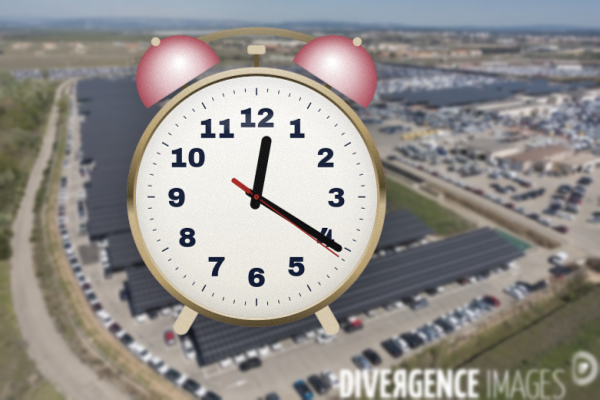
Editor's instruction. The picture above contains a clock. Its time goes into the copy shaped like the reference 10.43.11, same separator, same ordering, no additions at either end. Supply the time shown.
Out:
12.20.21
